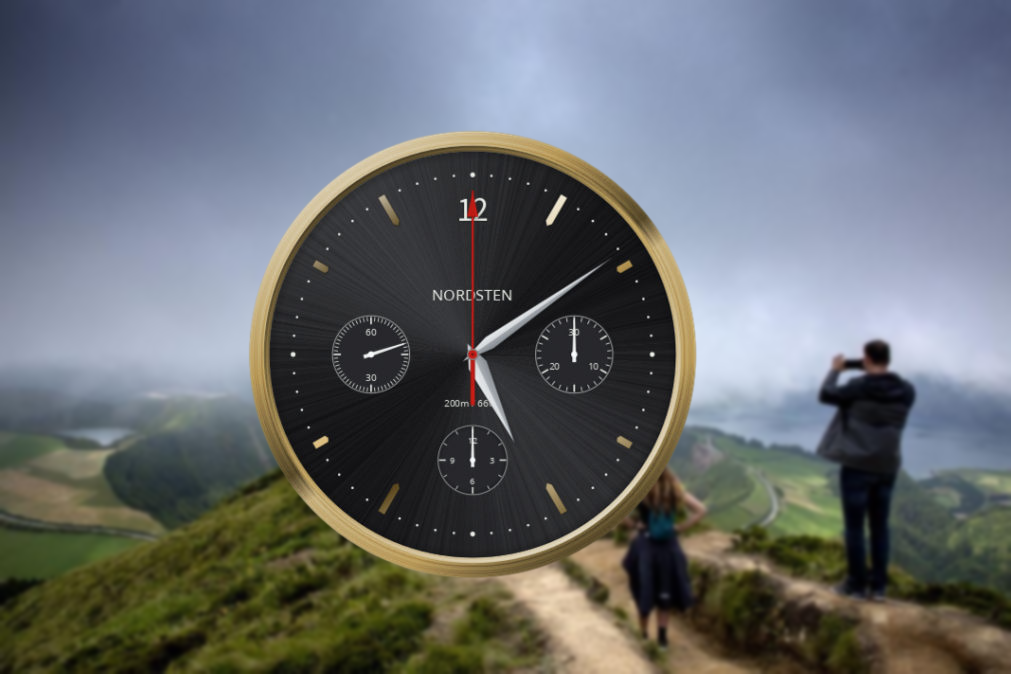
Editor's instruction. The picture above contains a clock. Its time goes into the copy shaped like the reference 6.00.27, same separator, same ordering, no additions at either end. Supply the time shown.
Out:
5.09.12
